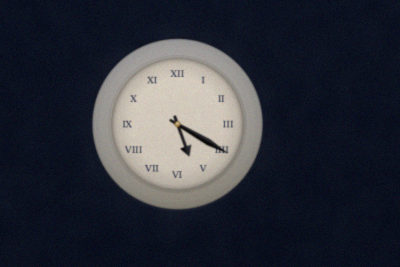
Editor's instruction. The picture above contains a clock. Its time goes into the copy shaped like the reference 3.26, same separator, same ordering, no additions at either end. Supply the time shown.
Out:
5.20
